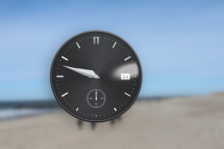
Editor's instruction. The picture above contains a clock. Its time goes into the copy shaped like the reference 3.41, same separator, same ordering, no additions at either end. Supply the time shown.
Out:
9.48
